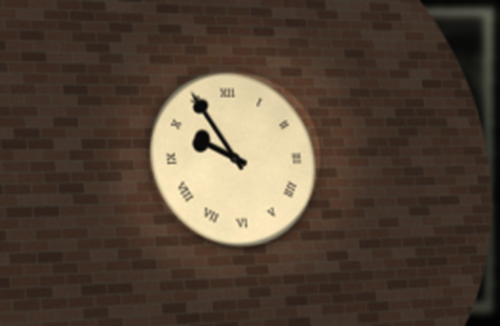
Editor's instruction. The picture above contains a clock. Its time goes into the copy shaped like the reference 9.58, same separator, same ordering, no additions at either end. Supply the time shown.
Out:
9.55
